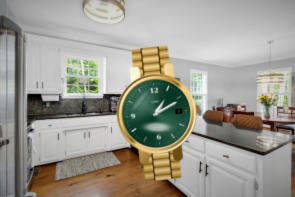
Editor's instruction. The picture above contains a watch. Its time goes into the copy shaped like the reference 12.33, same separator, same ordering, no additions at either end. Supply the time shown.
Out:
1.11
